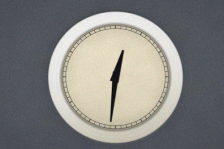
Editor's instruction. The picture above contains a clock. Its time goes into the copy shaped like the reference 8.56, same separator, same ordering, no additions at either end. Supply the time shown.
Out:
12.31
